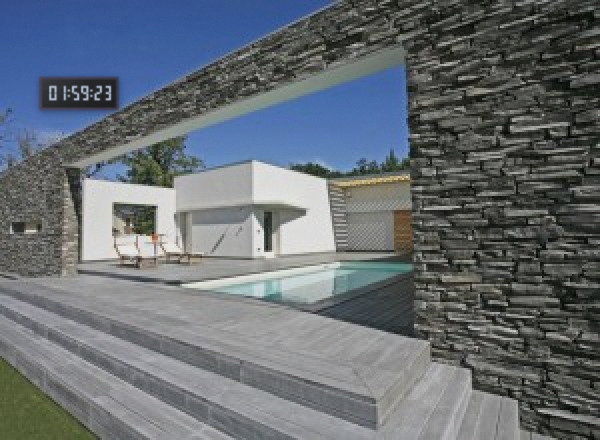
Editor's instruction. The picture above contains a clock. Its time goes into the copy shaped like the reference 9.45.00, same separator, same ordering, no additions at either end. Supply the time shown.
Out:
1.59.23
